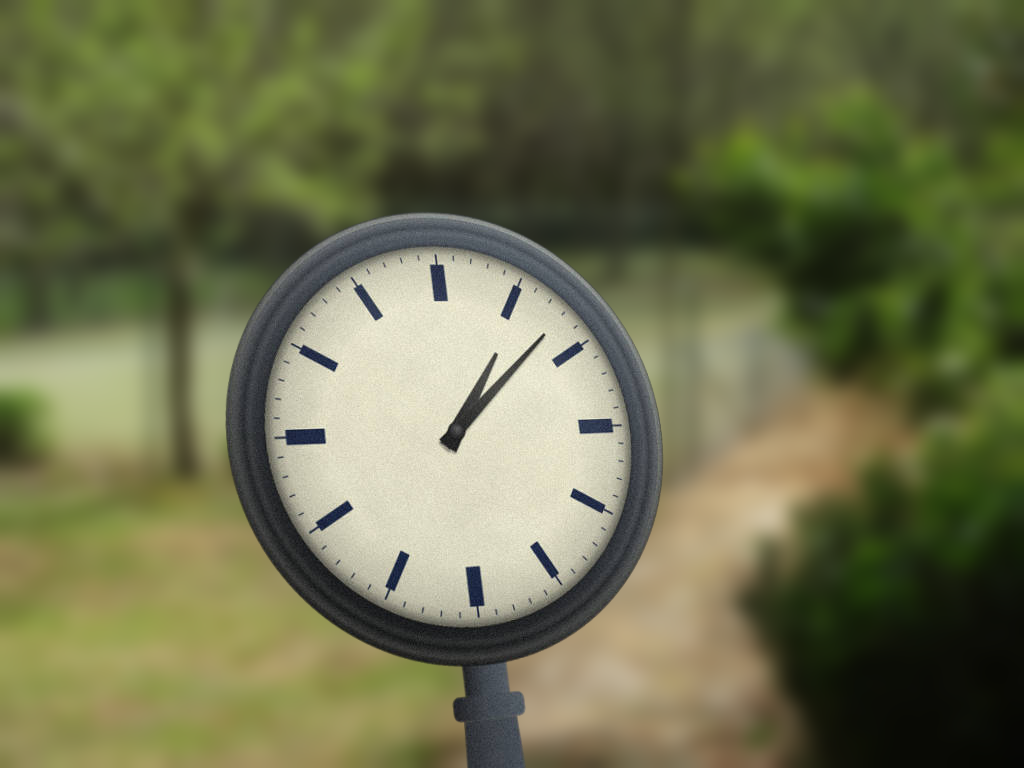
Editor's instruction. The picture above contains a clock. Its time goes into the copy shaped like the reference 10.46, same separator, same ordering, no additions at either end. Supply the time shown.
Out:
1.08
